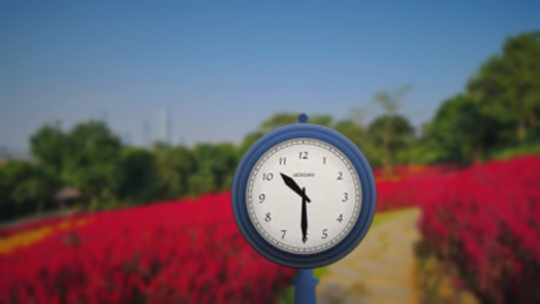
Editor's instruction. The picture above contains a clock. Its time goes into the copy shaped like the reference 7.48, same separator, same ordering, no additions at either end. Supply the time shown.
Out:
10.30
